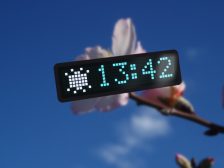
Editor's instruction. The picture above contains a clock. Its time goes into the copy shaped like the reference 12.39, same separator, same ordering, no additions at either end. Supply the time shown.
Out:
13.42
